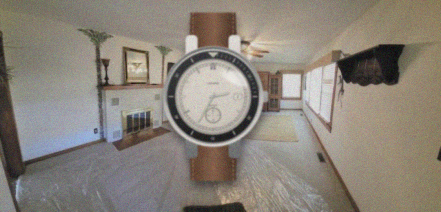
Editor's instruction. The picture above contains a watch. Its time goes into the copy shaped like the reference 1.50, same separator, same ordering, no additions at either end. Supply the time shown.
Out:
2.35
